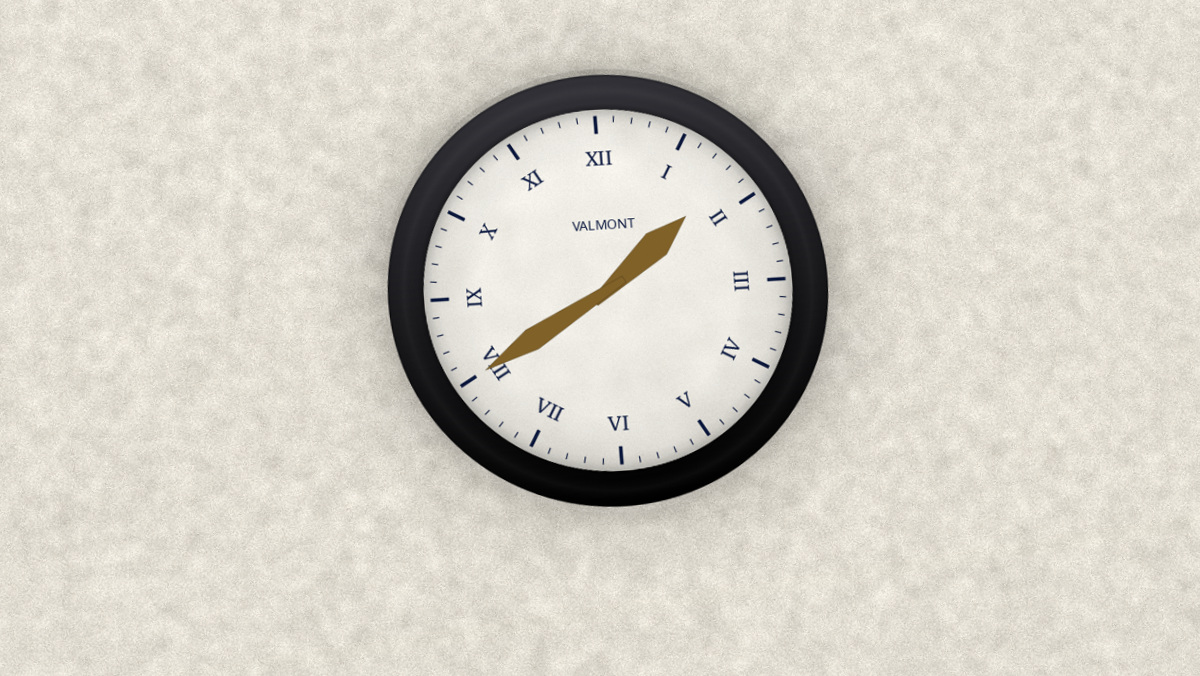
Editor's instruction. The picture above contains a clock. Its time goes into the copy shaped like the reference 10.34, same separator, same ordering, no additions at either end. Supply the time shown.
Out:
1.40
